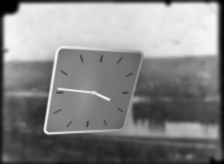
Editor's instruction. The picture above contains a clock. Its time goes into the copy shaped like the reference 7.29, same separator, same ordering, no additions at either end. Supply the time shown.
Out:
3.46
